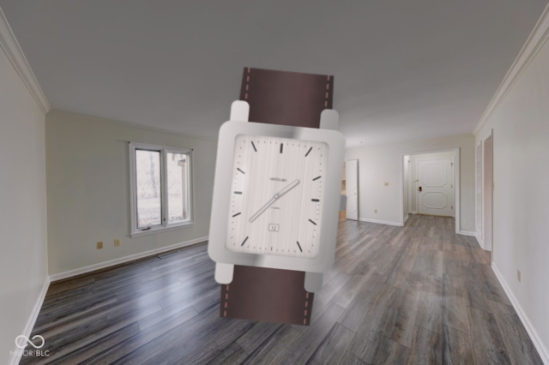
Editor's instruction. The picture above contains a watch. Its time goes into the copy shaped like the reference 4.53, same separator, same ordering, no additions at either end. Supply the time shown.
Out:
1.37
